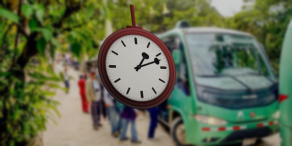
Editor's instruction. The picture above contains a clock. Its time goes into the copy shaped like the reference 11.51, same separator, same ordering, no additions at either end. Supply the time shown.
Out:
1.12
